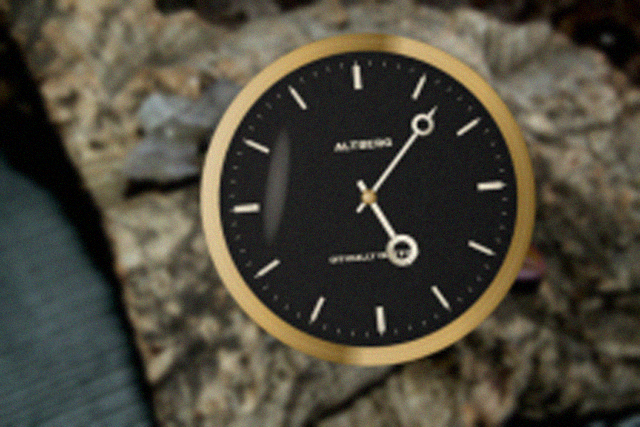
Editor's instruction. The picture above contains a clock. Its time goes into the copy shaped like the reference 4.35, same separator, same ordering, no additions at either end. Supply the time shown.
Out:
5.07
